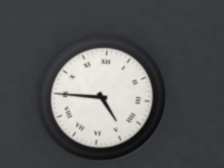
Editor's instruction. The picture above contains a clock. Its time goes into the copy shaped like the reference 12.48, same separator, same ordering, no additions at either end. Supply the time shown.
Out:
4.45
